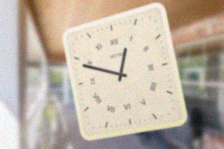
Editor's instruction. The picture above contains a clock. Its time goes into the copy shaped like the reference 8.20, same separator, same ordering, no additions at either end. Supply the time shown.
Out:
12.49
